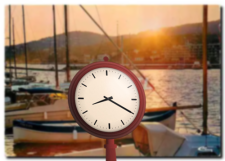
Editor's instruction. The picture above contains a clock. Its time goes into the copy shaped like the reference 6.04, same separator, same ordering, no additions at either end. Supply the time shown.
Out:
8.20
